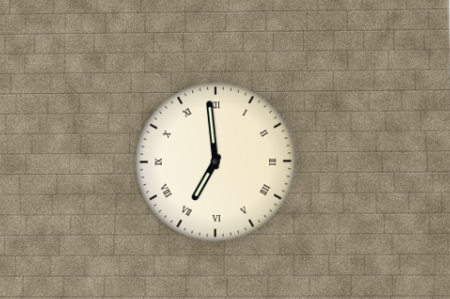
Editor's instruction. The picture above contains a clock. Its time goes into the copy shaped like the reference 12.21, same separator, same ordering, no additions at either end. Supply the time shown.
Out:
6.59
